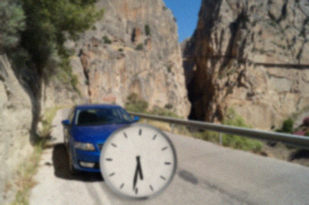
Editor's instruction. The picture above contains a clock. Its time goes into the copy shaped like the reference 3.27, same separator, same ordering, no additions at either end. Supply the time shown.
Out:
5.31
